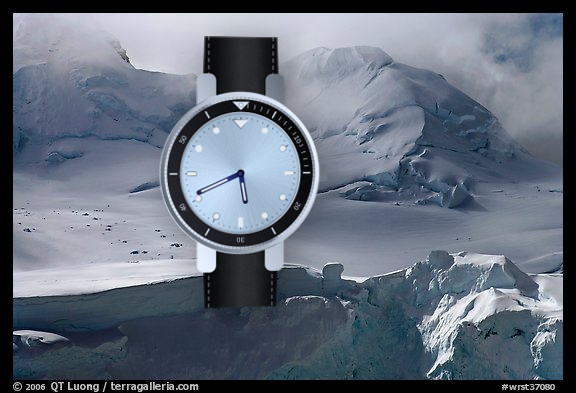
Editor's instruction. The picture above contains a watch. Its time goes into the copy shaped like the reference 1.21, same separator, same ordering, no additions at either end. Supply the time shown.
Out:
5.41
